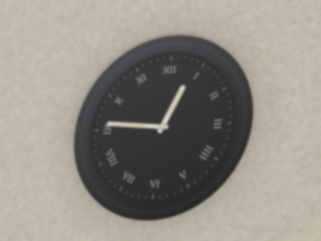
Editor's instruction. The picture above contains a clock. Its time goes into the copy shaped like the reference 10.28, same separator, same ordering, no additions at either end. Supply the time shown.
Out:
12.46
